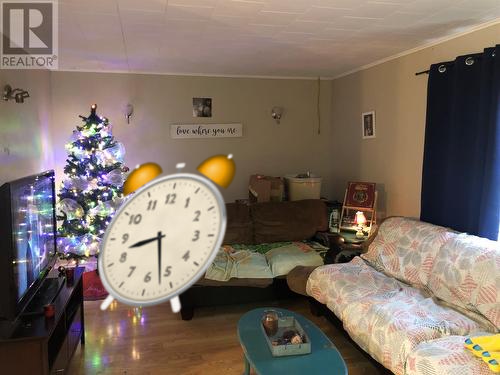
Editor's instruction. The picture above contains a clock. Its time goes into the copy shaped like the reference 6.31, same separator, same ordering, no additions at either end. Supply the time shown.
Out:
8.27
